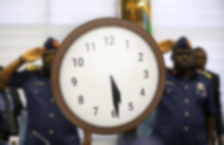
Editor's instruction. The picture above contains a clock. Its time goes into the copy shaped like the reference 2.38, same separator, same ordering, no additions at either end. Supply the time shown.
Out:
5.29
